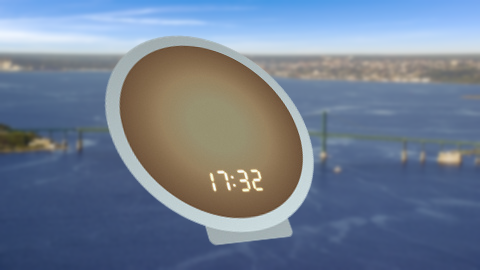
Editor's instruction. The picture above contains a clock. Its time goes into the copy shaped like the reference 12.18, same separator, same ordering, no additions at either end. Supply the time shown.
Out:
17.32
